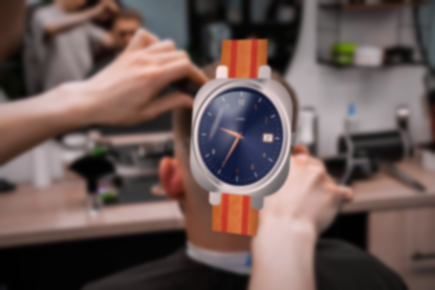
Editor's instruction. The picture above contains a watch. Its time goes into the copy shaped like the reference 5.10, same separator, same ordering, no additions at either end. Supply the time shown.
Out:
9.35
